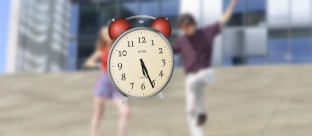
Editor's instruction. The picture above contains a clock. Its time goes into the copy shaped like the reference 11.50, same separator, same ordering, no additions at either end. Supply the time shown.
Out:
5.26
